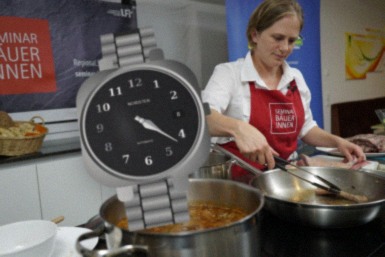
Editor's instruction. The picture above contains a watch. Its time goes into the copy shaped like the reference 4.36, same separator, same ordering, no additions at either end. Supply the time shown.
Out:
4.22
